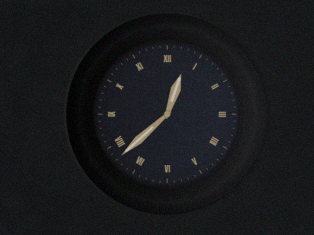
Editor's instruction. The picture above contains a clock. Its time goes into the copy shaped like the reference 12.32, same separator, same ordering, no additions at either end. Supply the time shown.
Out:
12.38
